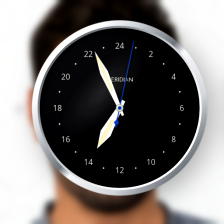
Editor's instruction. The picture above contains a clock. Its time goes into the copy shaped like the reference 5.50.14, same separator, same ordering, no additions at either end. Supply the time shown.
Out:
13.56.02
